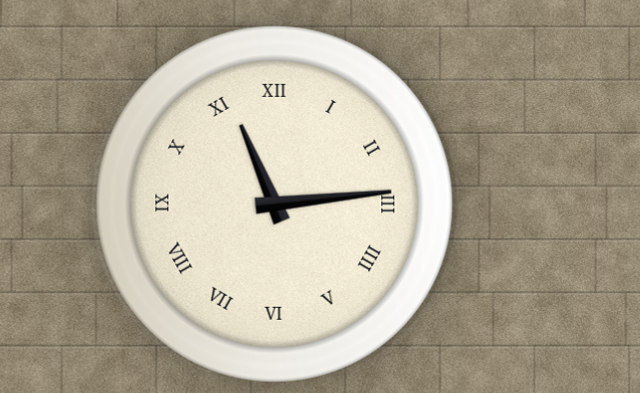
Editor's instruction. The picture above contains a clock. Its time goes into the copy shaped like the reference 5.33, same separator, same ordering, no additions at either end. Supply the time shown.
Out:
11.14
